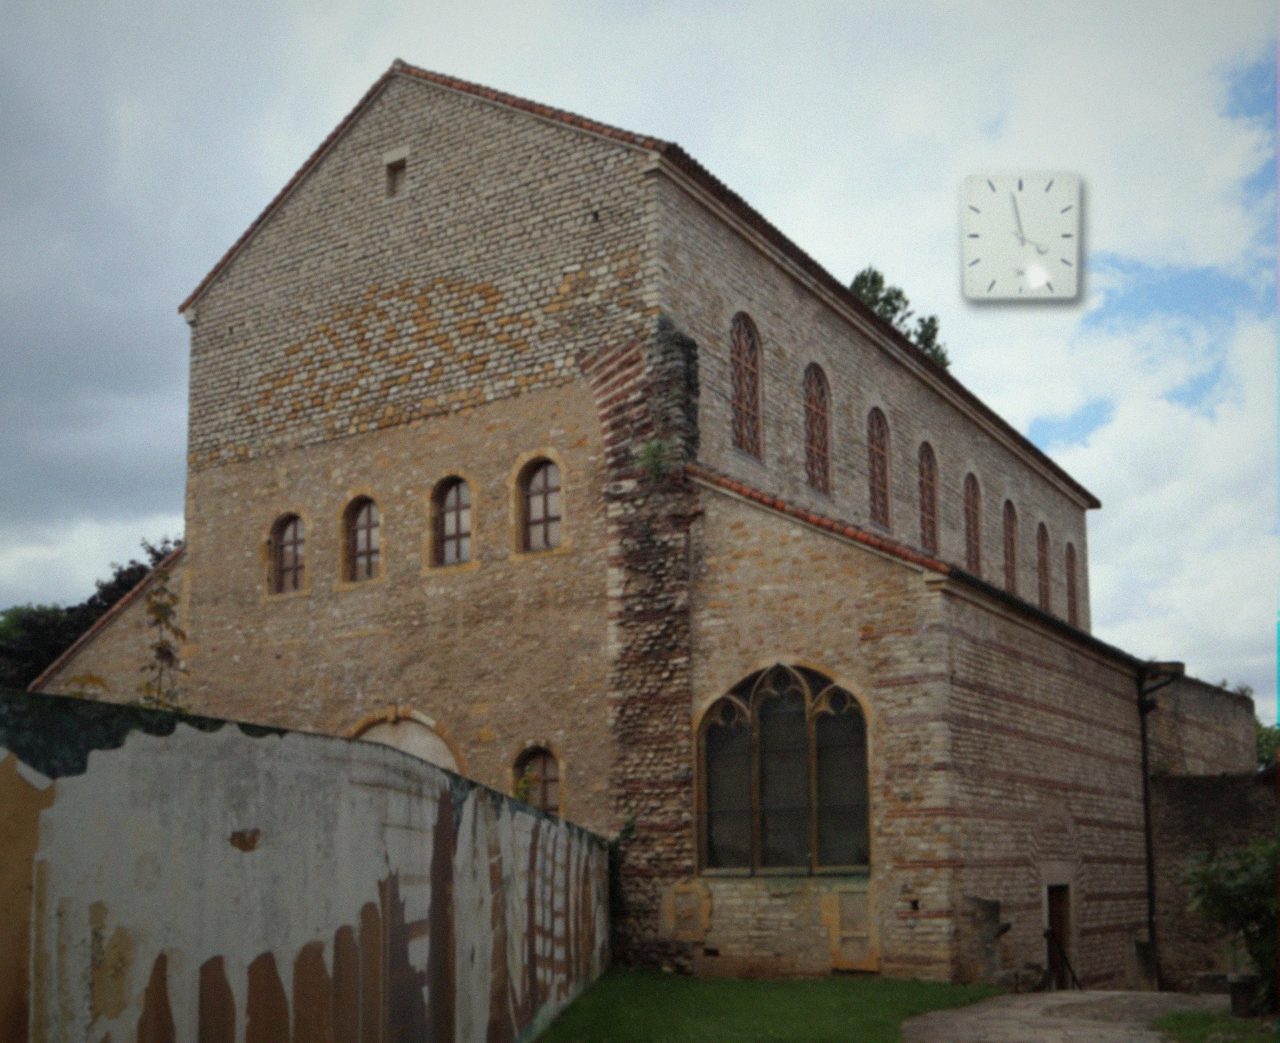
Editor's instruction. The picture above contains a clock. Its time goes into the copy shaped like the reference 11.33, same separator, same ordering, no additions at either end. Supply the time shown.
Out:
3.58
